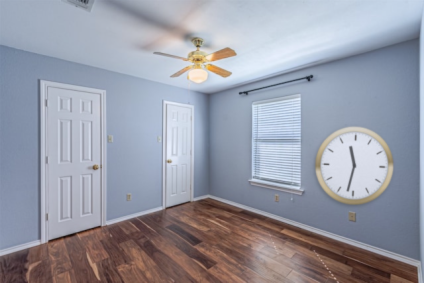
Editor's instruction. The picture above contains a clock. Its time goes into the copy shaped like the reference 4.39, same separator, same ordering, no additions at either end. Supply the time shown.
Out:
11.32
